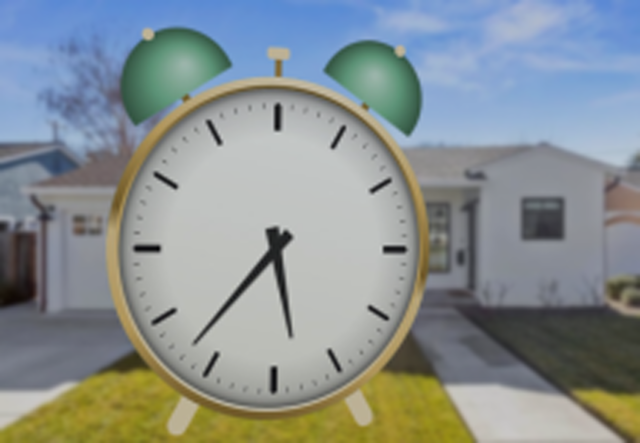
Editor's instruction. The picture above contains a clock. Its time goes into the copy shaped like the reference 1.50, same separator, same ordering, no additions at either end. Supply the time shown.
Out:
5.37
